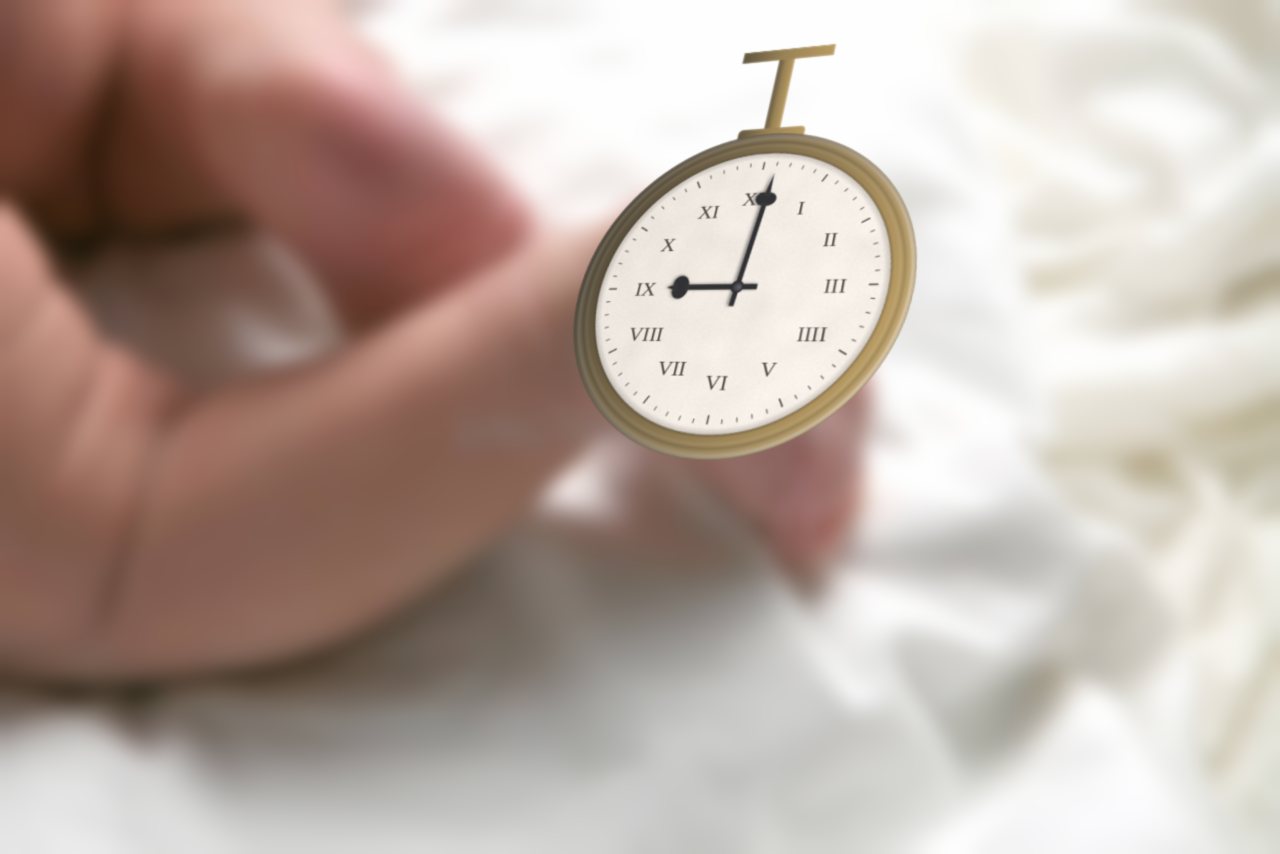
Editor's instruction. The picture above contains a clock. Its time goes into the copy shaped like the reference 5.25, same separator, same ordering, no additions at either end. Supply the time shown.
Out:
9.01
